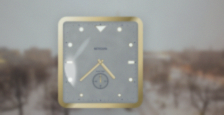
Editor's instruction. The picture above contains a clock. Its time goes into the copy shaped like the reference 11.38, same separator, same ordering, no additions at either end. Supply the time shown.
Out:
4.38
